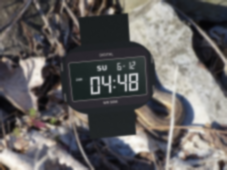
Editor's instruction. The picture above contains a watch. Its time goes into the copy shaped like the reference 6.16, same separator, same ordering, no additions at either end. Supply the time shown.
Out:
4.48
